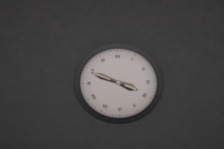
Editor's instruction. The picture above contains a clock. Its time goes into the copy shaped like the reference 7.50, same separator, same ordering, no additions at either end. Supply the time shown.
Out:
3.49
